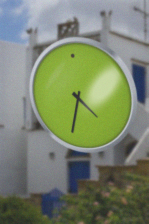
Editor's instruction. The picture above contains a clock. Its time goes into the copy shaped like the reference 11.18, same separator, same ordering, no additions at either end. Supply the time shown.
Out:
4.33
